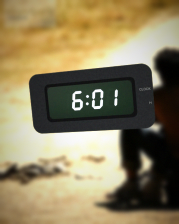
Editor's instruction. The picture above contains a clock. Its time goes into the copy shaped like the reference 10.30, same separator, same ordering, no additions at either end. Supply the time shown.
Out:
6.01
